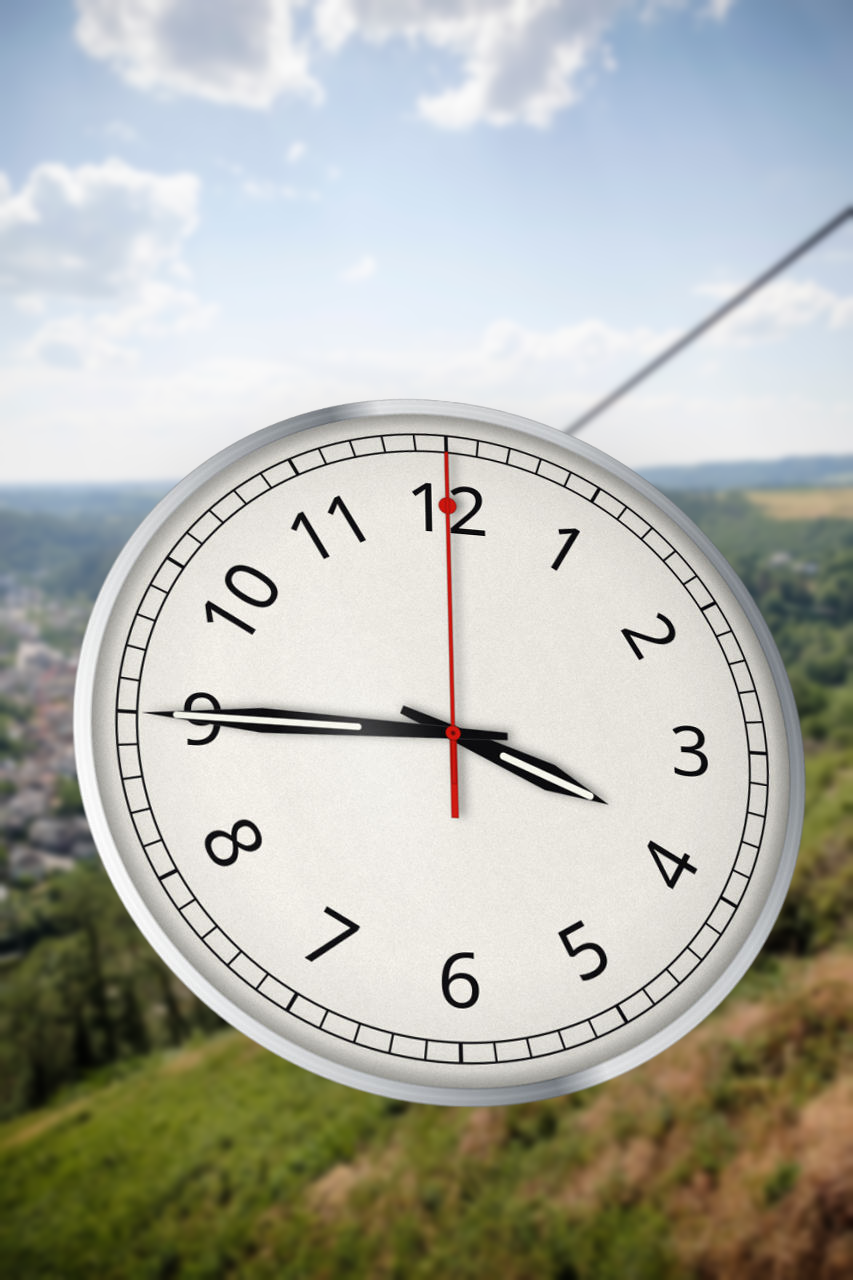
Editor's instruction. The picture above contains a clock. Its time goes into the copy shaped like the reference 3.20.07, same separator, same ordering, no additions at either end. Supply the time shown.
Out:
3.45.00
